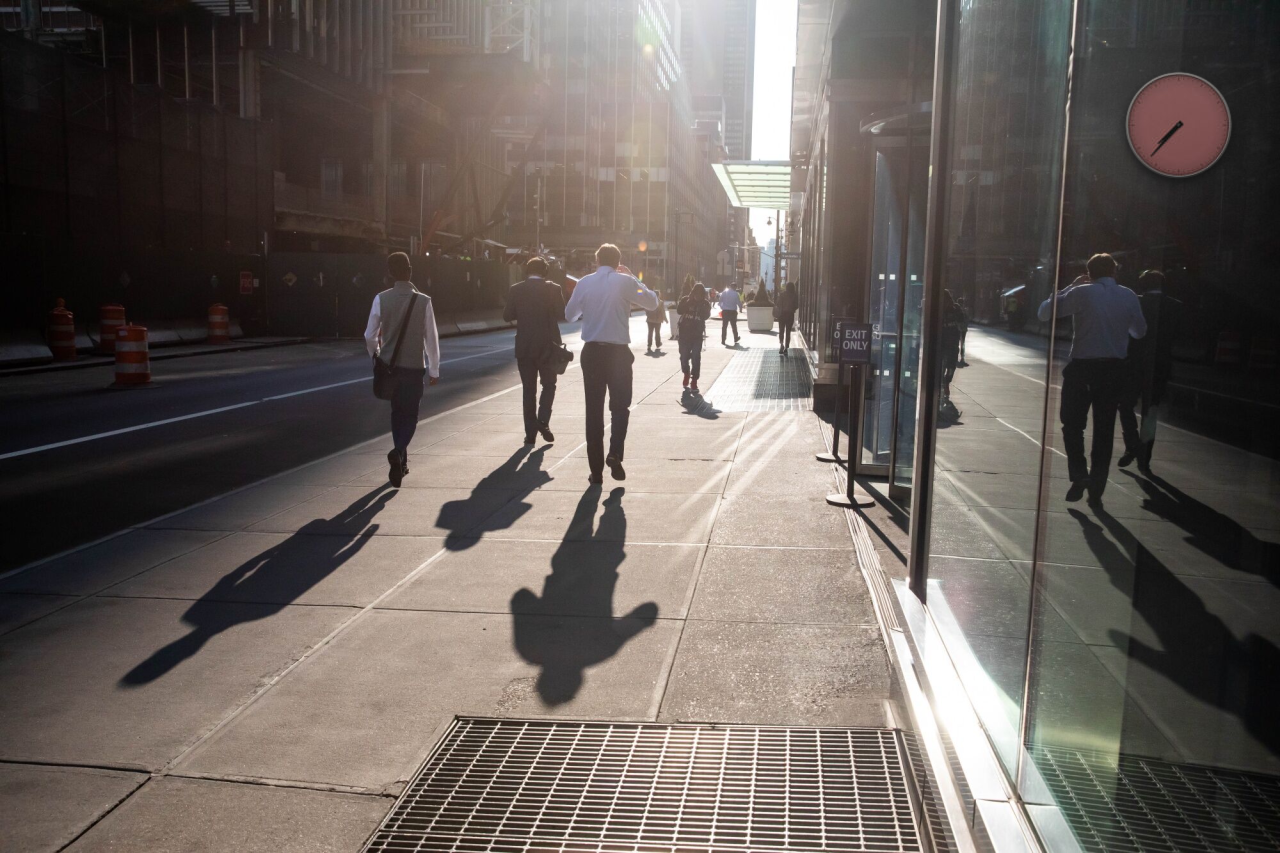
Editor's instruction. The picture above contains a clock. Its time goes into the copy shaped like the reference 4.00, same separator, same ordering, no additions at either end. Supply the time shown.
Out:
7.37
